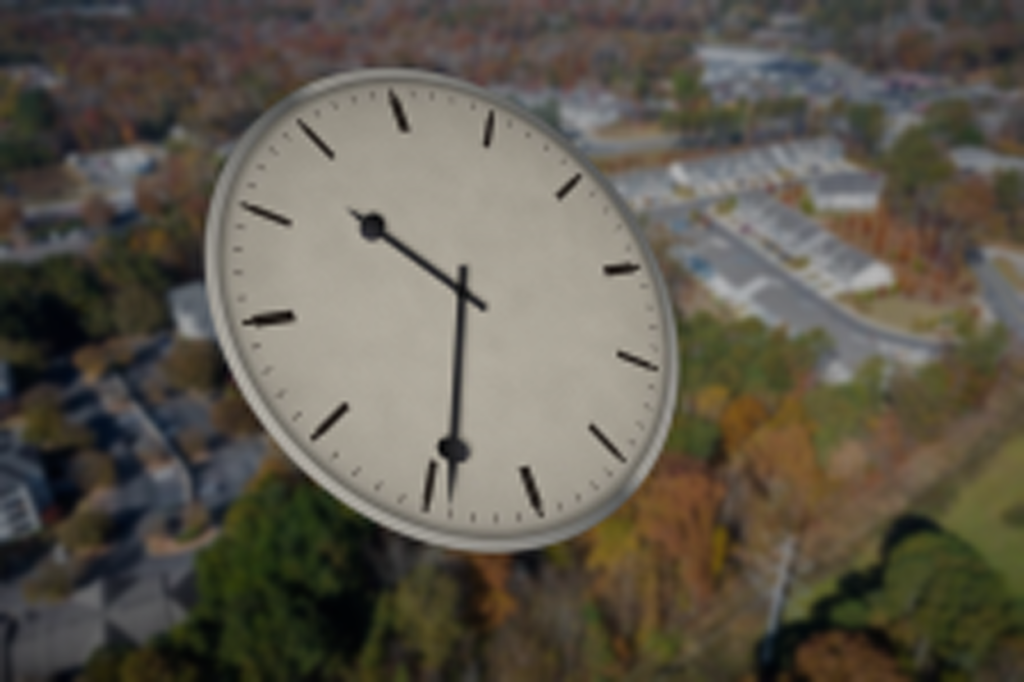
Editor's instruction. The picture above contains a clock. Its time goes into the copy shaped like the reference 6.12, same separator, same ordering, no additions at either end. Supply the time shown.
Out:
10.34
